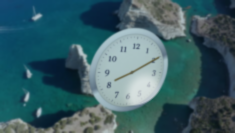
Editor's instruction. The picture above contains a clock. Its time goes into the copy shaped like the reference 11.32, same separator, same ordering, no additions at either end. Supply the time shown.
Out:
8.10
